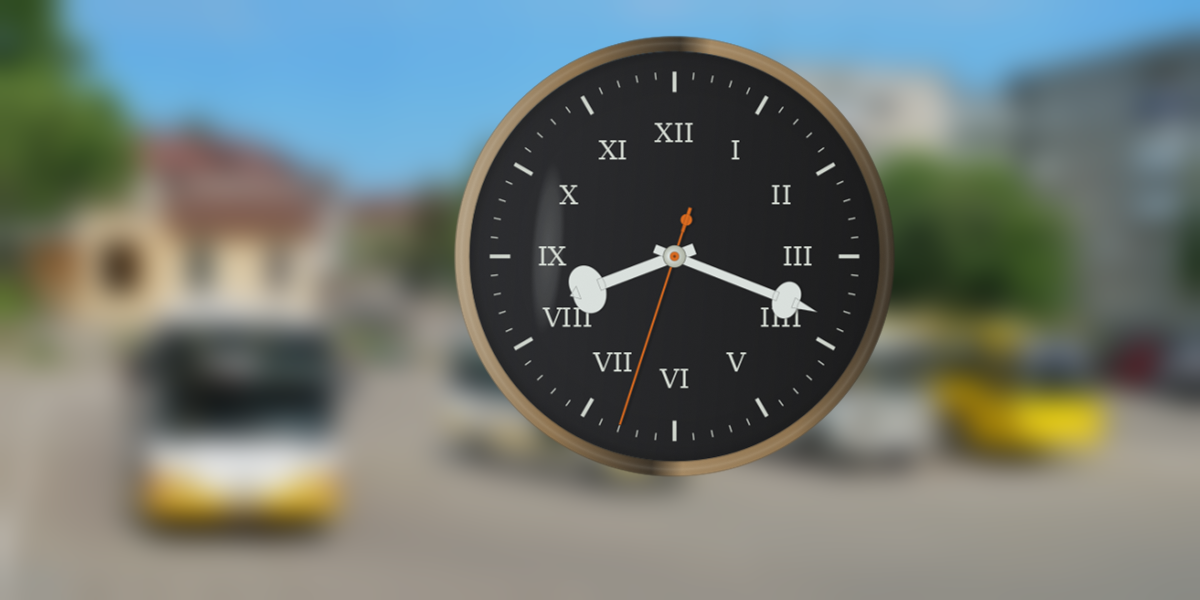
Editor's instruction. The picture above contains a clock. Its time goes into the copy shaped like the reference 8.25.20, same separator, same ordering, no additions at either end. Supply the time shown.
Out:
8.18.33
